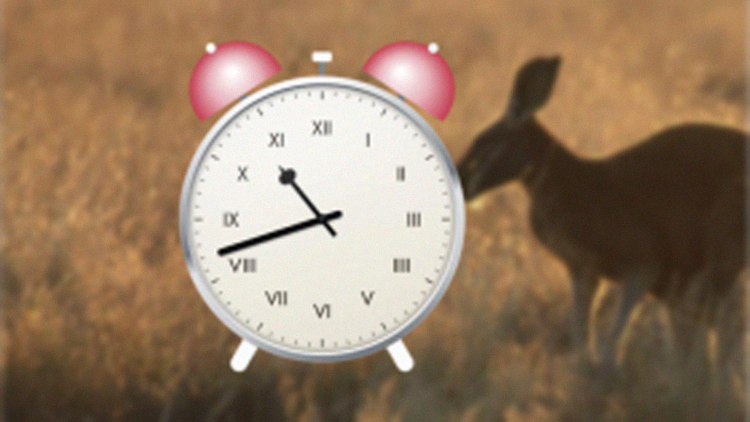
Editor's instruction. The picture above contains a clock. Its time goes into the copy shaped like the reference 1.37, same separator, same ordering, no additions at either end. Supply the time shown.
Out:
10.42
